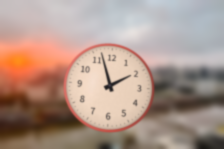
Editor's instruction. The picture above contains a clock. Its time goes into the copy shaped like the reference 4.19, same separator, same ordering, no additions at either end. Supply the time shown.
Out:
1.57
